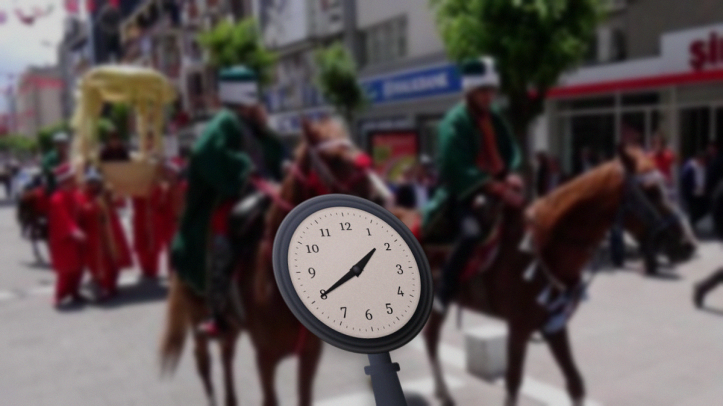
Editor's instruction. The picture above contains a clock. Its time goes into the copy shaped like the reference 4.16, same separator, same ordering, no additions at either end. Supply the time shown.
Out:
1.40
